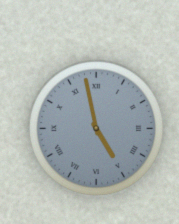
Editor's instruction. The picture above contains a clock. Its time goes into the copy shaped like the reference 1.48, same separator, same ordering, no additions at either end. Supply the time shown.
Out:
4.58
